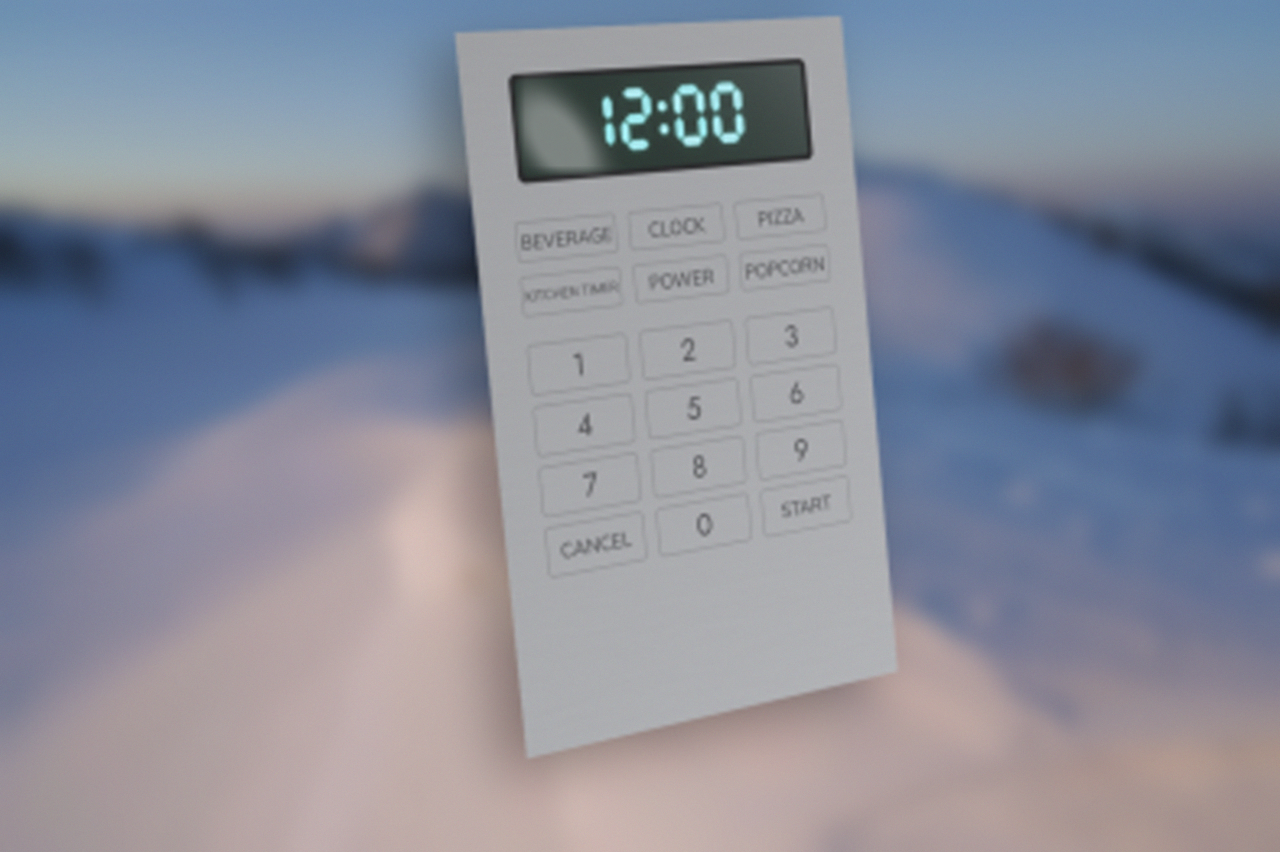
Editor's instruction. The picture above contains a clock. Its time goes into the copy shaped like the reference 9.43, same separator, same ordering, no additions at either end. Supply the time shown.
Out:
12.00
